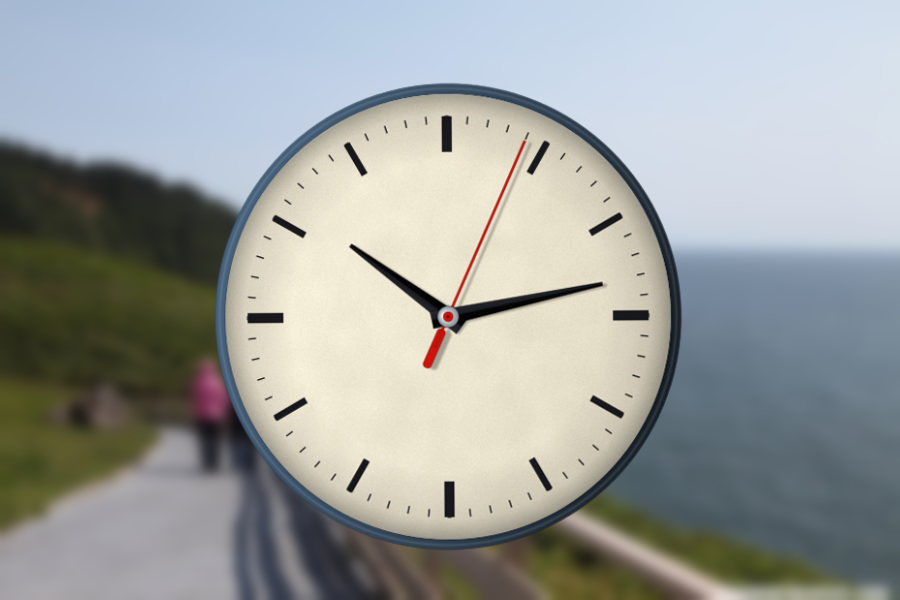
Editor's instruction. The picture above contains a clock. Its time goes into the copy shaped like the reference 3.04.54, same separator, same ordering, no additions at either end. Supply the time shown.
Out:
10.13.04
